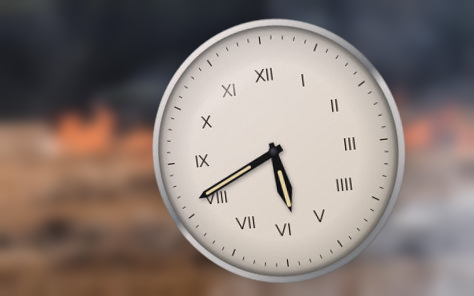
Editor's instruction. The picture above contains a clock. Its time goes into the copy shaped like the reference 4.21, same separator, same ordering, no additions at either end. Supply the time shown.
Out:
5.41
